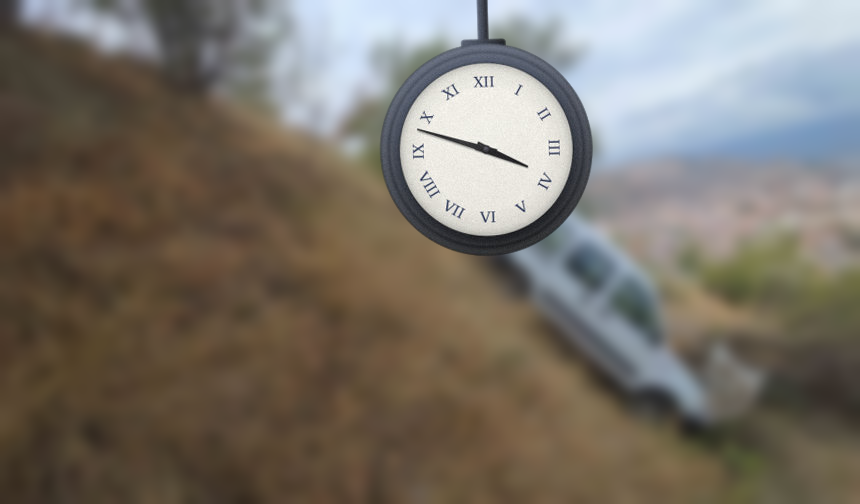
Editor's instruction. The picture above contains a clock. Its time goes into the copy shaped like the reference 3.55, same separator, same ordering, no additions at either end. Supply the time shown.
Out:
3.48
